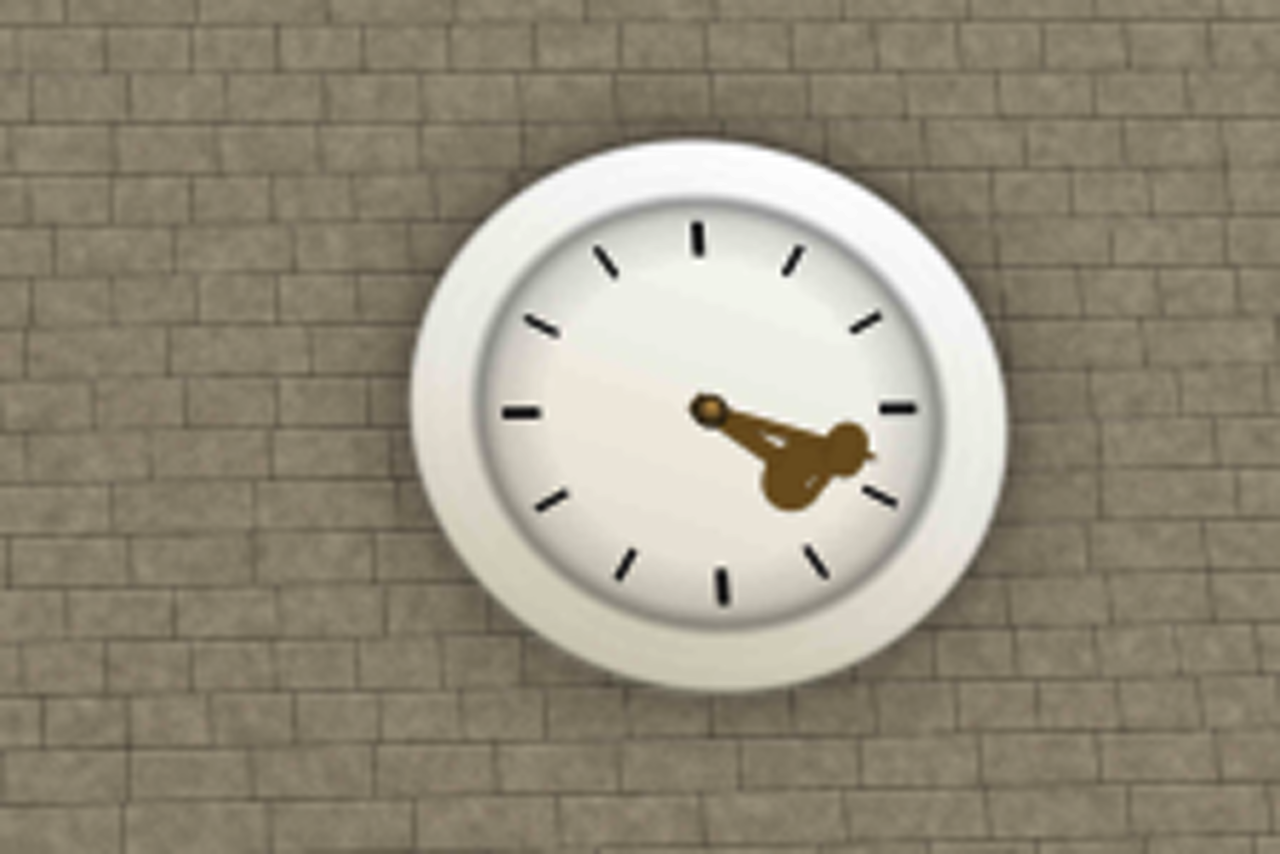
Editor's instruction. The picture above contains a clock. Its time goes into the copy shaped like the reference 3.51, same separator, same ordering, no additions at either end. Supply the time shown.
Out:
4.18
